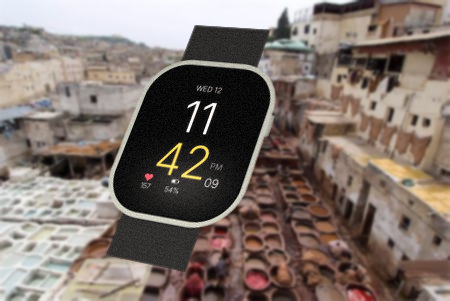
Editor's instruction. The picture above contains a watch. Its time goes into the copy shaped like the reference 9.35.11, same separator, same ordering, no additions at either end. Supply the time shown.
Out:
11.42.09
